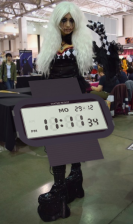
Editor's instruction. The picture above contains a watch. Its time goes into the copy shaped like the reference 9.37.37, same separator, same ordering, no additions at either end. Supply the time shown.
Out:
11.11.34
